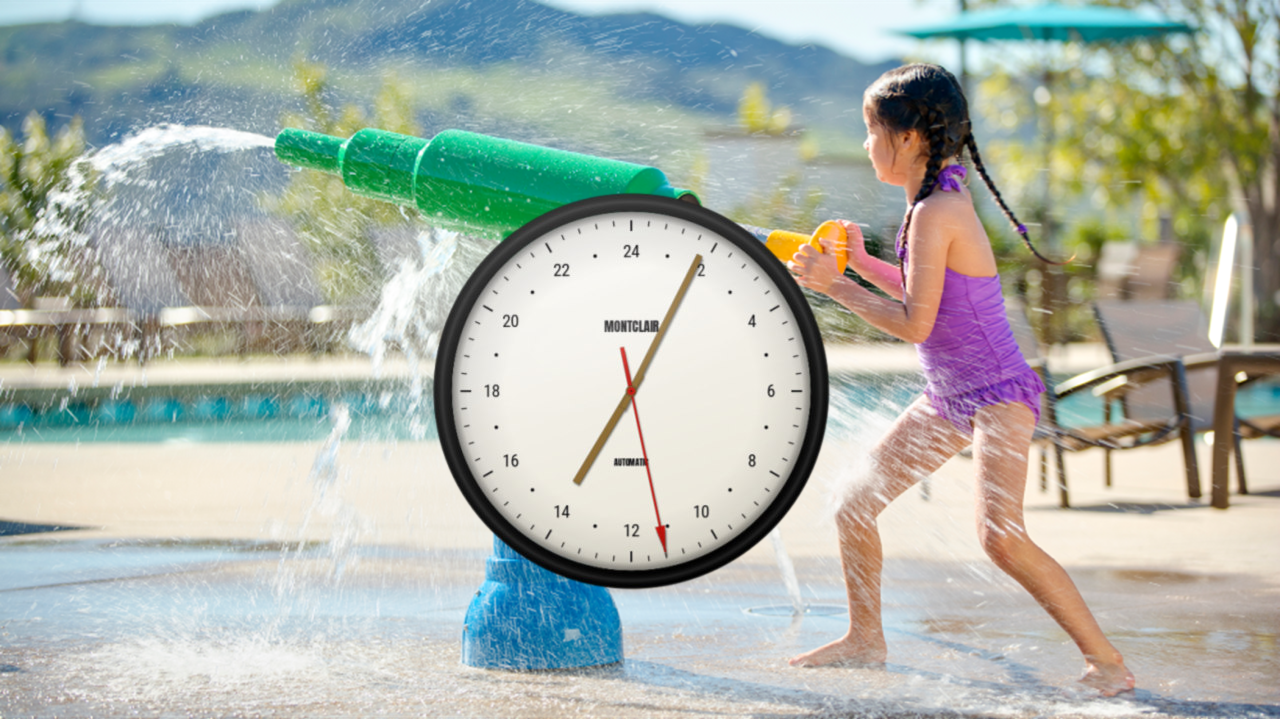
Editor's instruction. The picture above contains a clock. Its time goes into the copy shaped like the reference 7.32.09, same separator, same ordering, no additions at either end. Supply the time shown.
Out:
14.04.28
